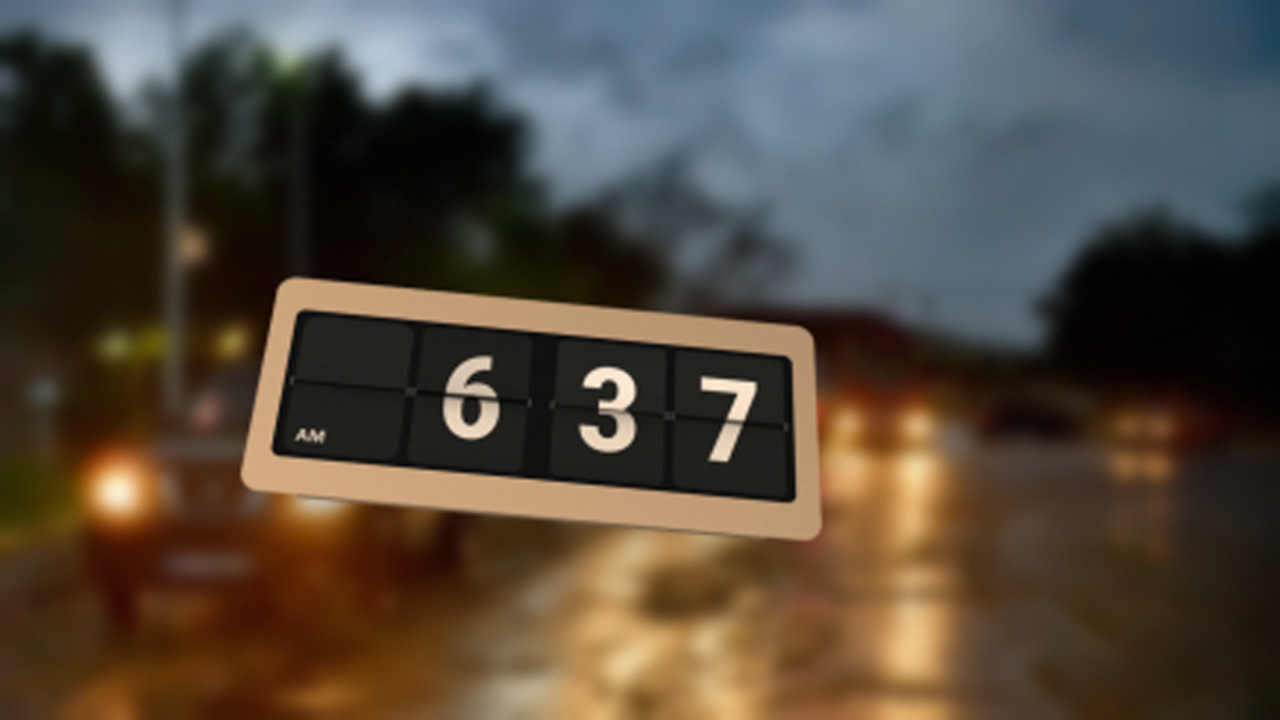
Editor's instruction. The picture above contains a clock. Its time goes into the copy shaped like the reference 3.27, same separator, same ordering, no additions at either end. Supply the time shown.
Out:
6.37
